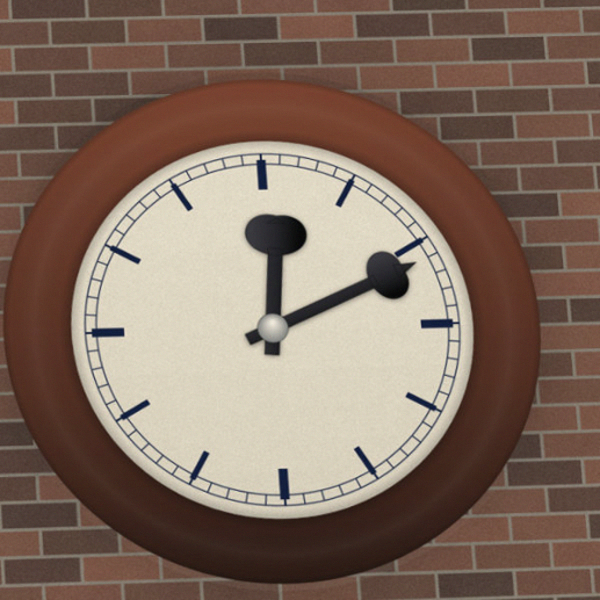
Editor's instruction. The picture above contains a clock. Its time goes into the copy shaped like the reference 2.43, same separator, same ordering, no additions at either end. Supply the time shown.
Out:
12.11
